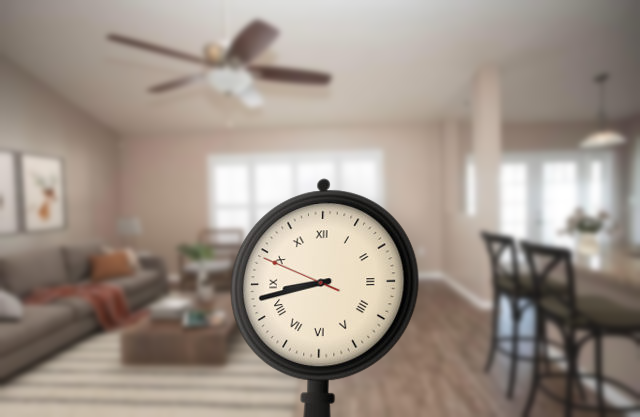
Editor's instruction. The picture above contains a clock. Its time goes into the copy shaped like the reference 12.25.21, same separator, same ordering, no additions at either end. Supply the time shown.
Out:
8.42.49
